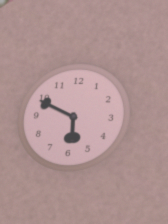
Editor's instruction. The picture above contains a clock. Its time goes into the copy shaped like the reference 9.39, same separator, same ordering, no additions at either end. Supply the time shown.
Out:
5.49
